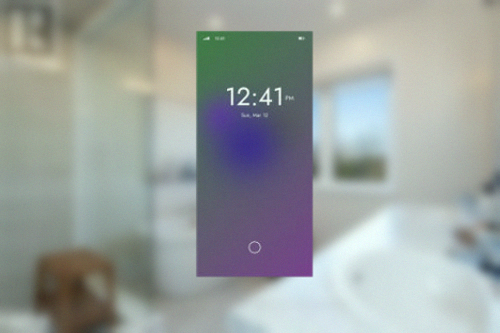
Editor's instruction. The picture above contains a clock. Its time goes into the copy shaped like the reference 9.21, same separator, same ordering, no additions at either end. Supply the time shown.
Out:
12.41
